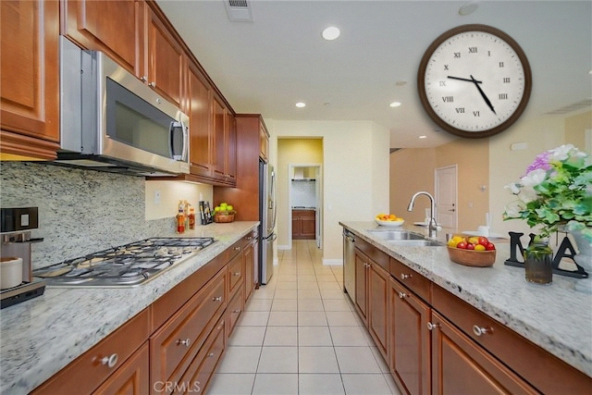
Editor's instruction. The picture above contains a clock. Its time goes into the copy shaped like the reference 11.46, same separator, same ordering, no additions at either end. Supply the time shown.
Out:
9.25
